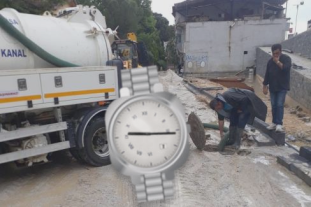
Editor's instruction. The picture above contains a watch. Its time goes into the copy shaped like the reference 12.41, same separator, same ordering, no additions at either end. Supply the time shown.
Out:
9.16
